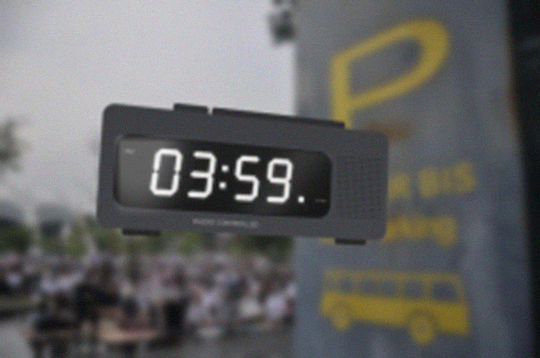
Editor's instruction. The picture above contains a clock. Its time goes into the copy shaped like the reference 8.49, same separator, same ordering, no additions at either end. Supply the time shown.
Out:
3.59
